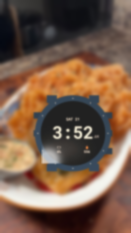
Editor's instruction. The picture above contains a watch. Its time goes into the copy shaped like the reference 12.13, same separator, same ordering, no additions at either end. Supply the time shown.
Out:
3.52
